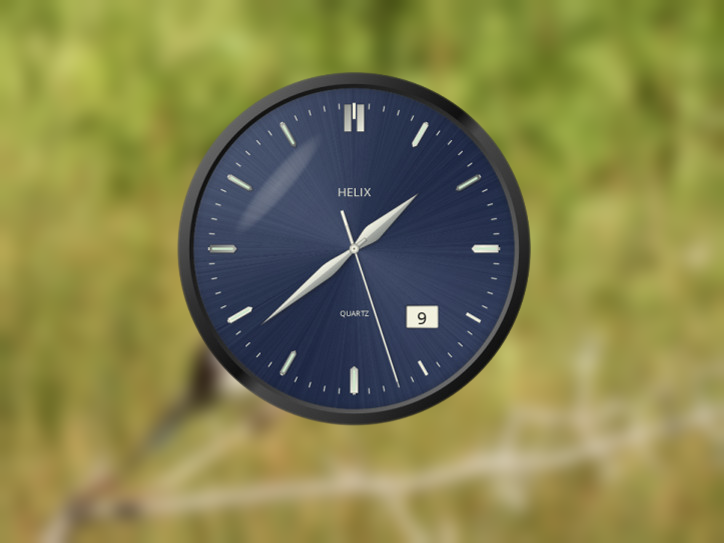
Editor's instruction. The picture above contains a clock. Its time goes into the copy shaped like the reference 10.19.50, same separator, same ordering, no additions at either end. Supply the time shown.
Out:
1.38.27
